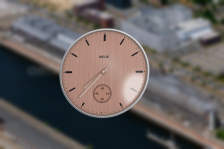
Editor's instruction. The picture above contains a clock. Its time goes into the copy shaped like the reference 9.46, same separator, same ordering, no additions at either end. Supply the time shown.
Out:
7.37
